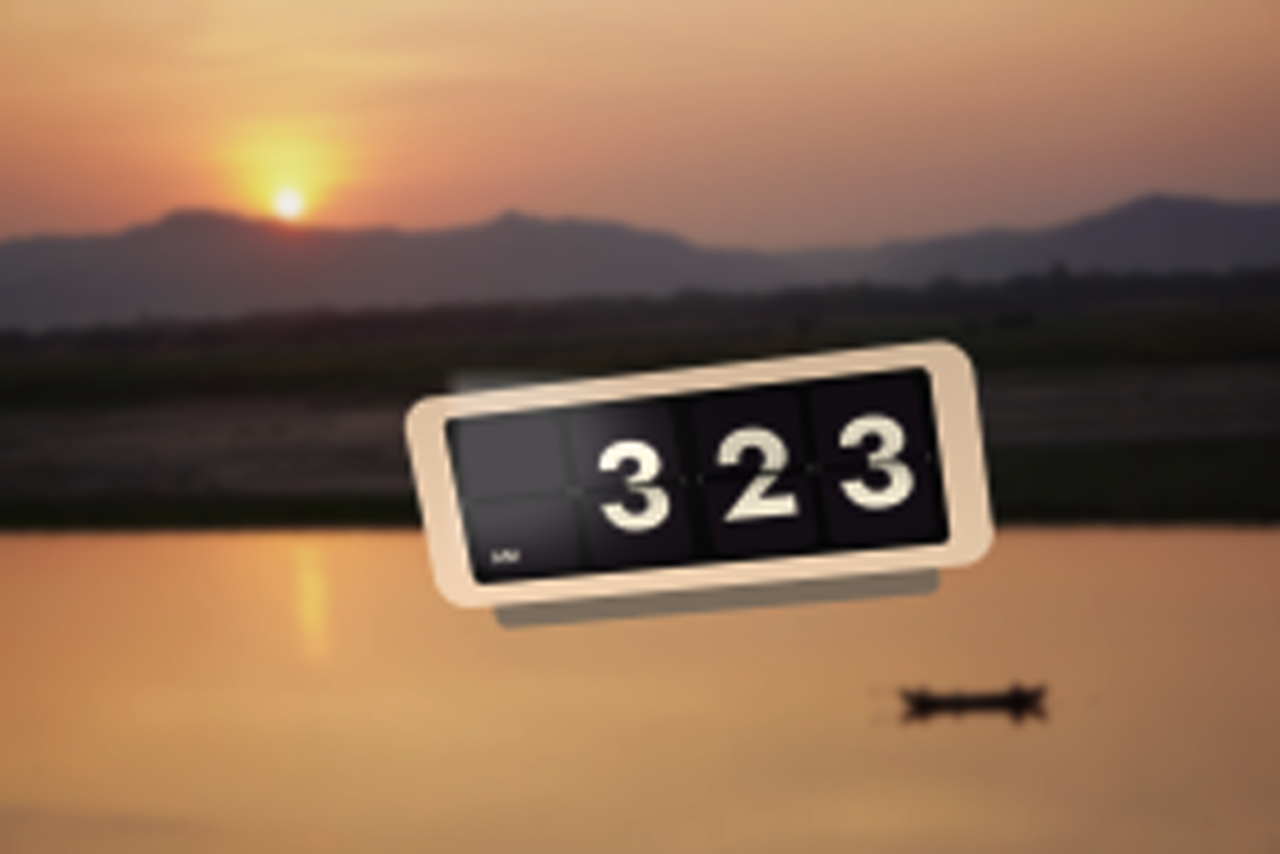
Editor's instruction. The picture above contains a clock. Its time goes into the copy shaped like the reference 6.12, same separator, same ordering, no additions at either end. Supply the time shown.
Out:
3.23
